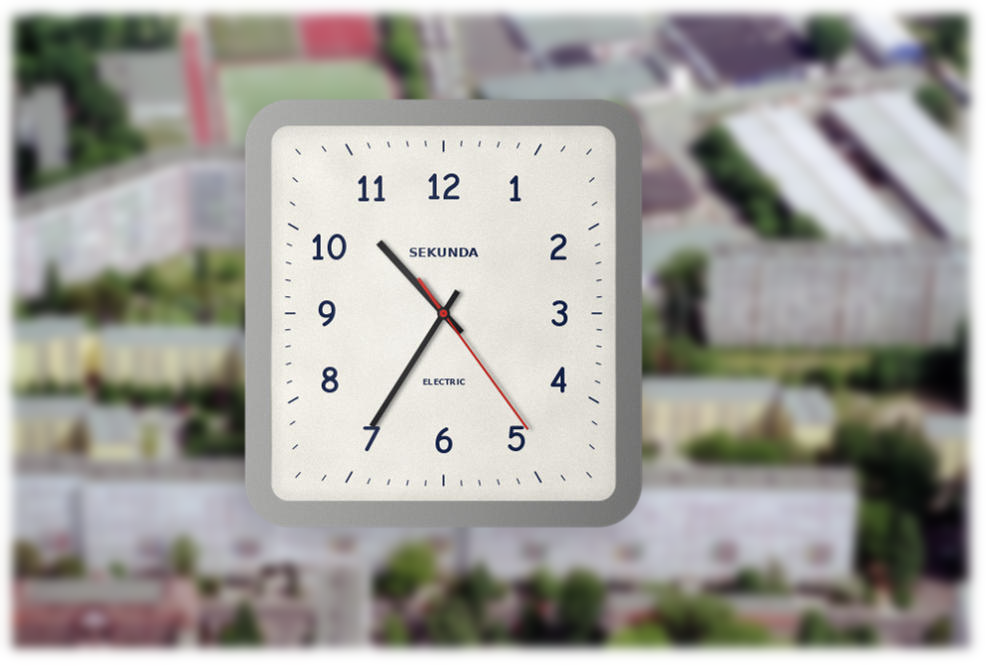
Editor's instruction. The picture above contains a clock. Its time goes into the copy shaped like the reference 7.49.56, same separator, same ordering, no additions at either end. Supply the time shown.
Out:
10.35.24
